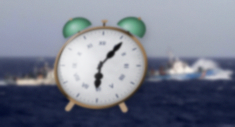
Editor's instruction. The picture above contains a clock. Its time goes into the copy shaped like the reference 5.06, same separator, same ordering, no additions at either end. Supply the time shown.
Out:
6.06
